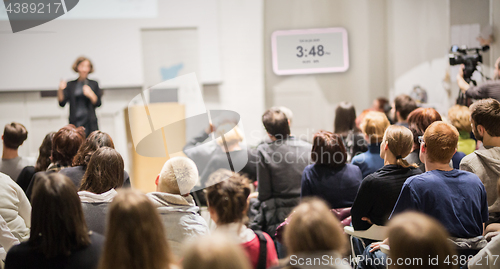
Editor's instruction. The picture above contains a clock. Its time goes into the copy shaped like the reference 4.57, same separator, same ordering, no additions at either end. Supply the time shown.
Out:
3.48
